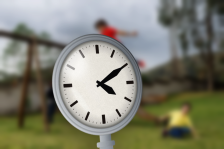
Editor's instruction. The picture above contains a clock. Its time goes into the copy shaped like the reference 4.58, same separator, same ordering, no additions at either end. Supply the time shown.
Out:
4.10
